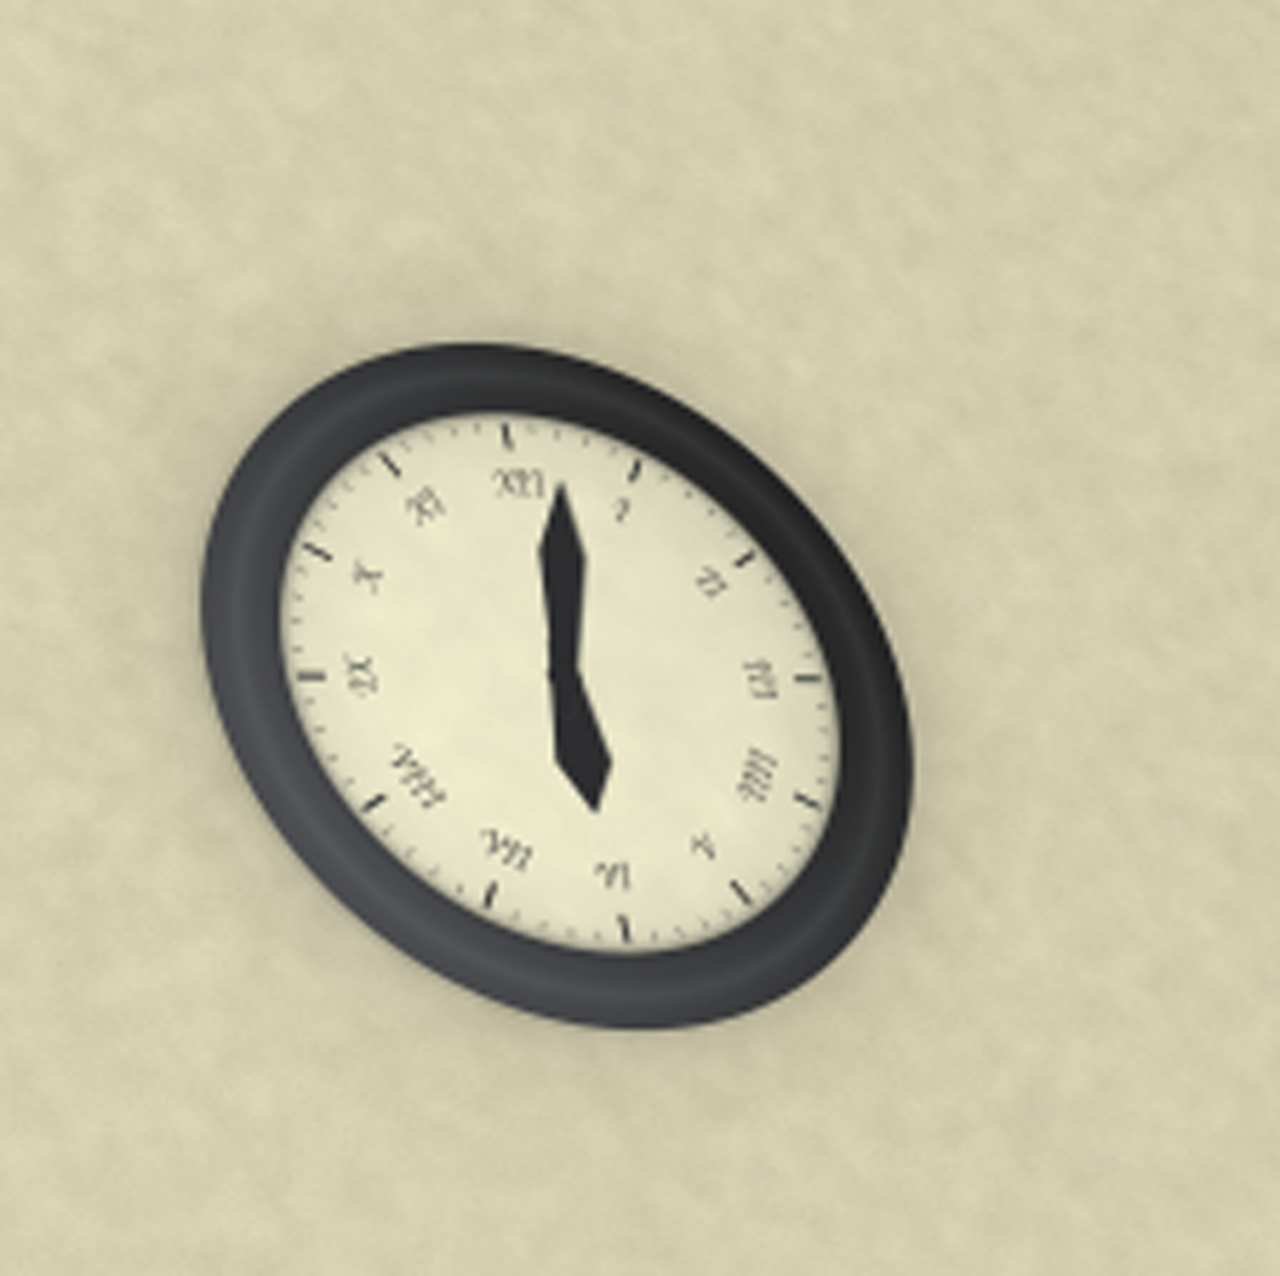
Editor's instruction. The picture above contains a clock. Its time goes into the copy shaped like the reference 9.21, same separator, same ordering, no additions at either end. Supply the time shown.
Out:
6.02
